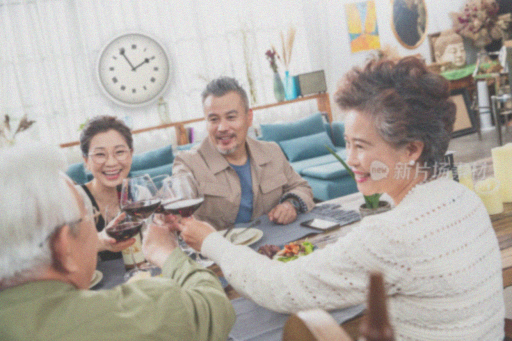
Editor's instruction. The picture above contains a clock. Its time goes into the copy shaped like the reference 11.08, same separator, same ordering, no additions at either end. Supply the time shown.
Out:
1.54
